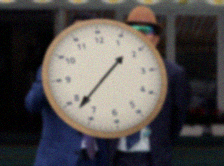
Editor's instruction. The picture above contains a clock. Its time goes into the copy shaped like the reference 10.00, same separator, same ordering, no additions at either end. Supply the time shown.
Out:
1.38
